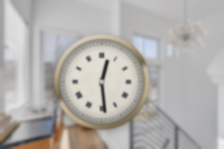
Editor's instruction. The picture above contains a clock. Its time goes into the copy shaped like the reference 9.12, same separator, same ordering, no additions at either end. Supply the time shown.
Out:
12.29
